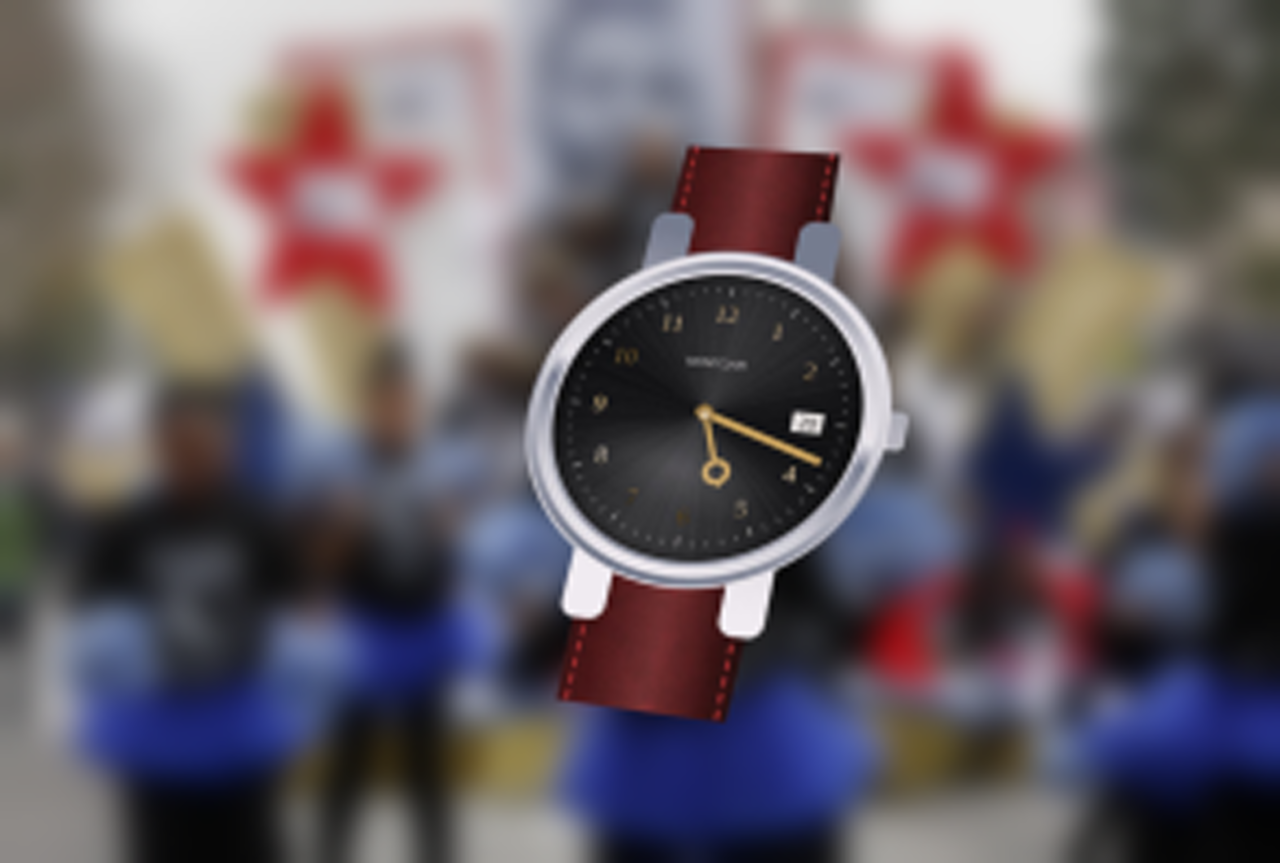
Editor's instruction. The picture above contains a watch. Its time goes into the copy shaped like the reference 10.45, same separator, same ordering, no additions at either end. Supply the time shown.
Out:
5.18
